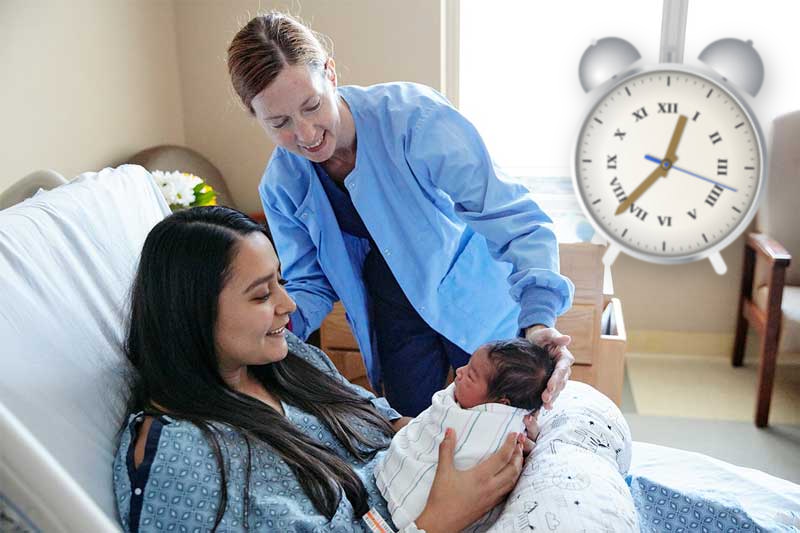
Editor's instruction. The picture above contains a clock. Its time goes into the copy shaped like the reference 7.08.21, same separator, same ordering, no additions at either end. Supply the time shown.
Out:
12.37.18
